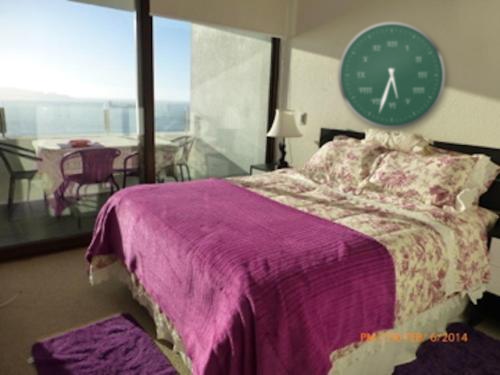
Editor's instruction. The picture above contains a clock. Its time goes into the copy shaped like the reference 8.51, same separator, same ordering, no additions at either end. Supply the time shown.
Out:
5.33
